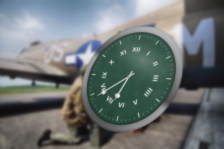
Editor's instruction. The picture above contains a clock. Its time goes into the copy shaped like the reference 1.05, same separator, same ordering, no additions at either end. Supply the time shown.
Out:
6.39
